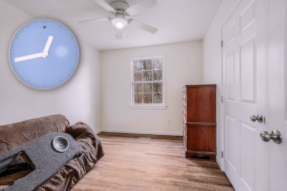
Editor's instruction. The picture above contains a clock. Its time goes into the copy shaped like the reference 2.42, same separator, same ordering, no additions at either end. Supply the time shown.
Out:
12.43
